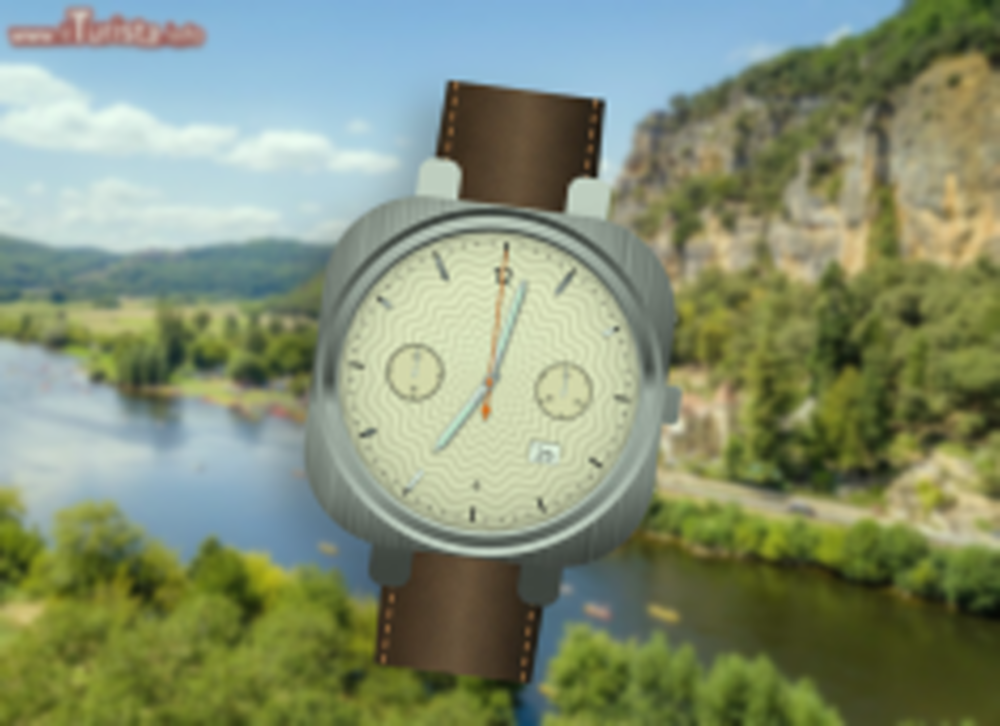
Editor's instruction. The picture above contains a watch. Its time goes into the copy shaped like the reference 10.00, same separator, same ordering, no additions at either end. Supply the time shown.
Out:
7.02
